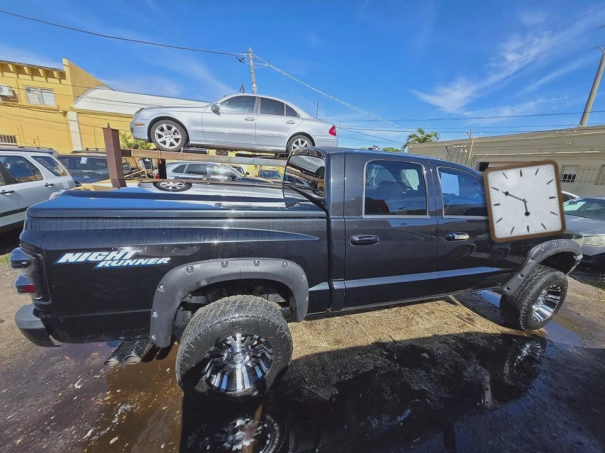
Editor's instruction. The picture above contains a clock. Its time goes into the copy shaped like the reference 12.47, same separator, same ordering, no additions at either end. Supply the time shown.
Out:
5.50
